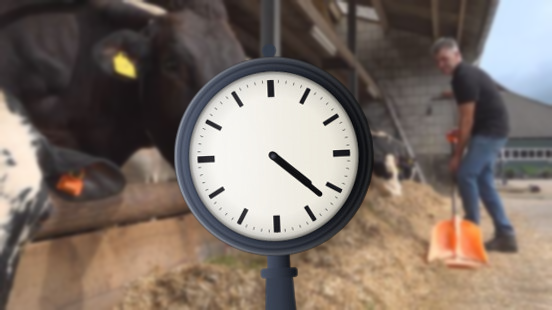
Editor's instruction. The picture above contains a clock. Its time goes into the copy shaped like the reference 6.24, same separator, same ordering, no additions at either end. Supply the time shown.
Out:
4.22
